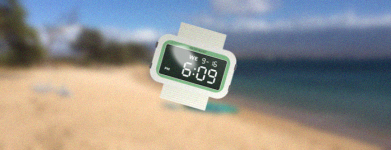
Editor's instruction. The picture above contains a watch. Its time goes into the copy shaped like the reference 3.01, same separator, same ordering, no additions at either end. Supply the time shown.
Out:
6.09
